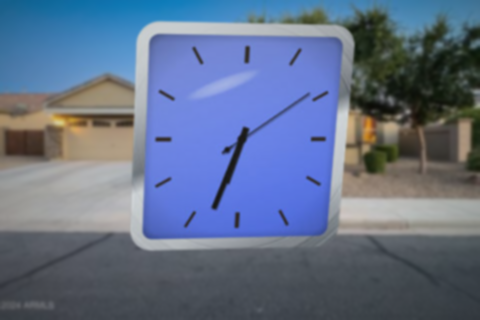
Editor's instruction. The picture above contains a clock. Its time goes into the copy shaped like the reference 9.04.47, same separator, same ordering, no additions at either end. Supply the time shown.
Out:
6.33.09
